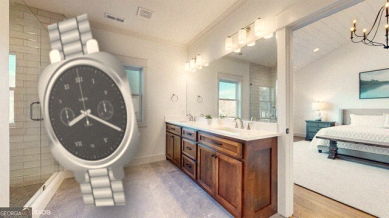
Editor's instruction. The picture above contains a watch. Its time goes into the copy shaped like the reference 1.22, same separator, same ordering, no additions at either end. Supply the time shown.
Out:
8.20
